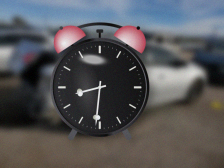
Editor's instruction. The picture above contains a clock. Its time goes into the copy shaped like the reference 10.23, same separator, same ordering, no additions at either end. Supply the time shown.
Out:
8.31
